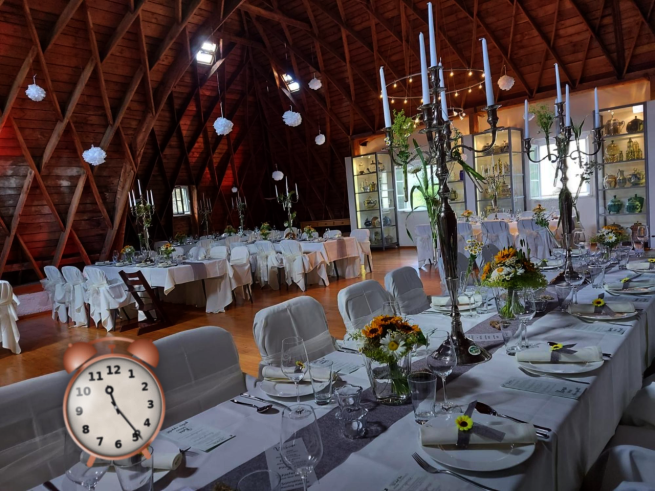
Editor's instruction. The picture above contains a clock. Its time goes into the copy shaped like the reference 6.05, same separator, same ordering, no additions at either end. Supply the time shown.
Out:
11.24
